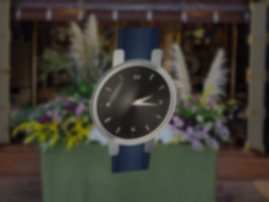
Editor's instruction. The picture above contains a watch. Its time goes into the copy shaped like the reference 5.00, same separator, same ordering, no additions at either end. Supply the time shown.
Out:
2.16
